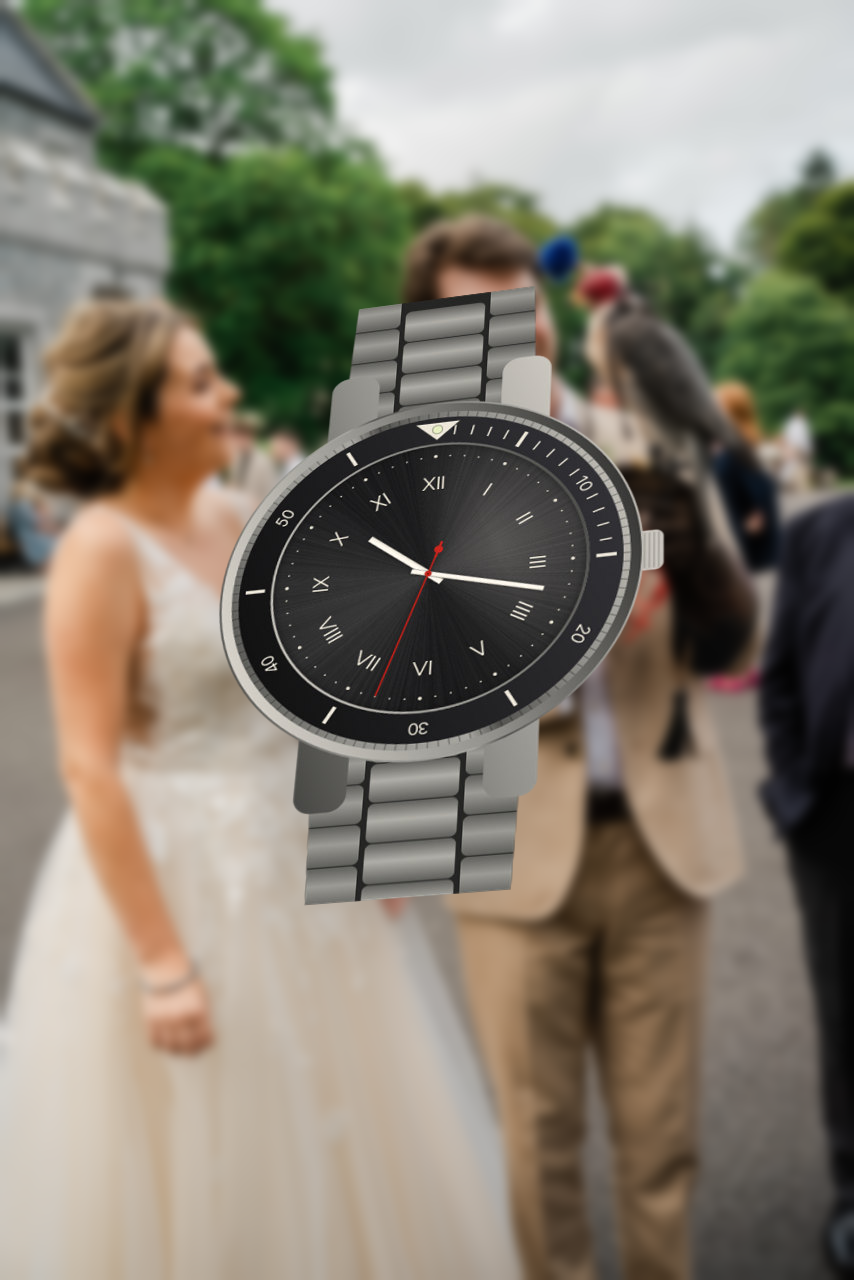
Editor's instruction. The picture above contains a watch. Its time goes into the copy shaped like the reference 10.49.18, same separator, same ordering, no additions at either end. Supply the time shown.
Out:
10.17.33
